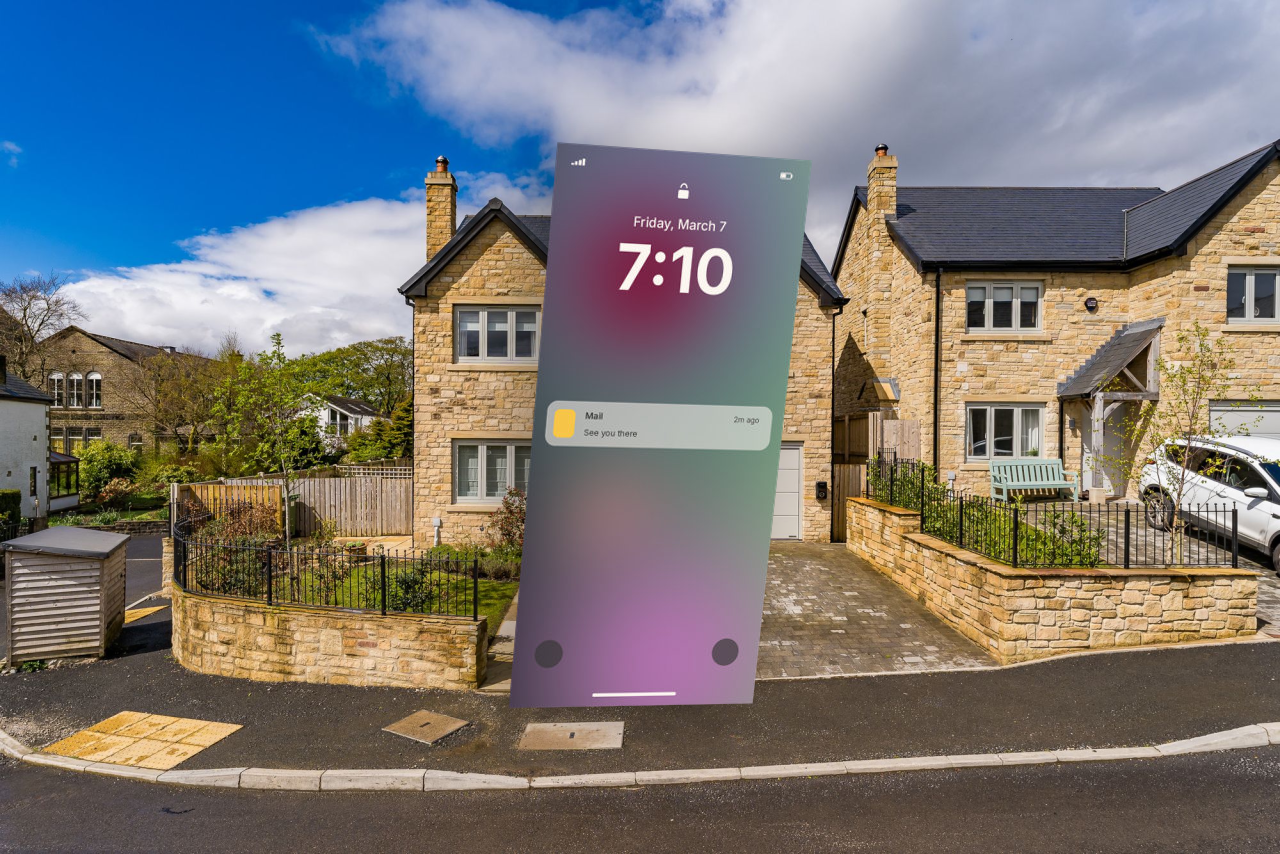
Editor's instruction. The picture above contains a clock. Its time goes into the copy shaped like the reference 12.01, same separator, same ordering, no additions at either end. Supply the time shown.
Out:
7.10
